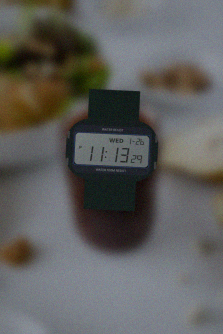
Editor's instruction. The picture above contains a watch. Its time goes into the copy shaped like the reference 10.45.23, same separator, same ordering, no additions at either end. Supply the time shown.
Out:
11.13.29
